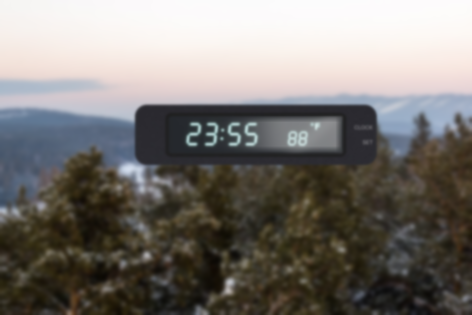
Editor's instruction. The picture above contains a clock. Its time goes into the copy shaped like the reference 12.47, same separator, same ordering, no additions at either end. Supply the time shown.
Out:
23.55
